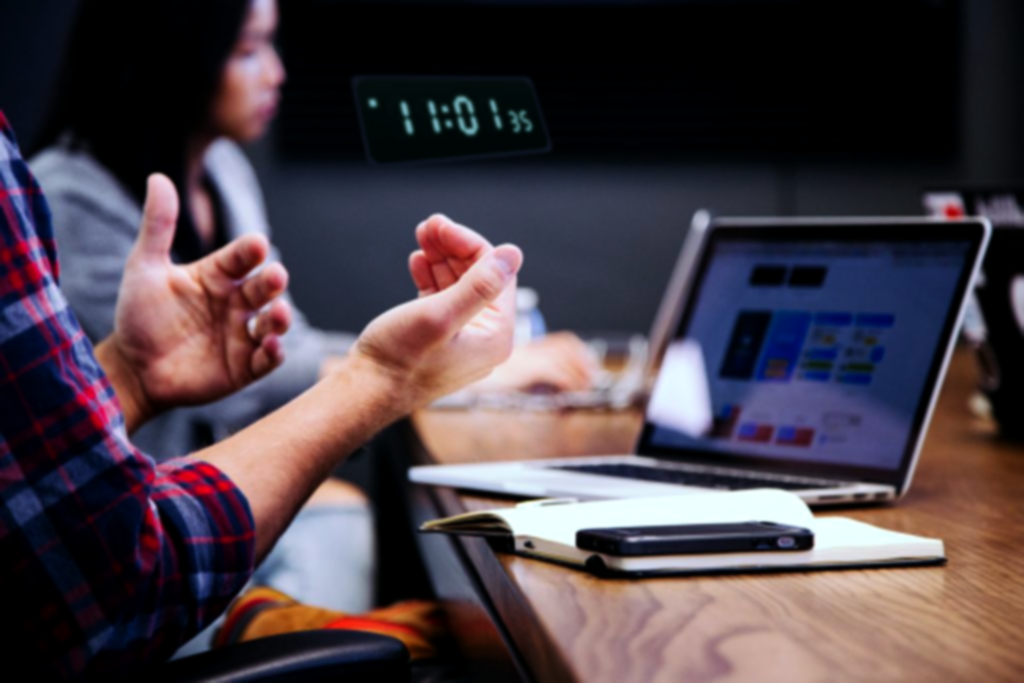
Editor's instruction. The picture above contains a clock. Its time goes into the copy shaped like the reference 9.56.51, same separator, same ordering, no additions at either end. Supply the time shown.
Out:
11.01.35
